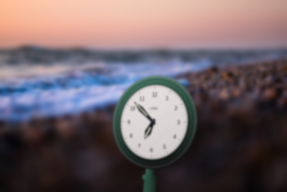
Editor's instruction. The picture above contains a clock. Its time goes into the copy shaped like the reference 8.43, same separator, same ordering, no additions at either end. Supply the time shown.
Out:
6.52
